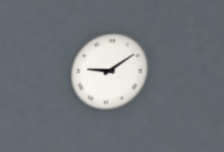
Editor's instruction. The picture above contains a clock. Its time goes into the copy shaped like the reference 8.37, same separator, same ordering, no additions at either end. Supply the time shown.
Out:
9.09
